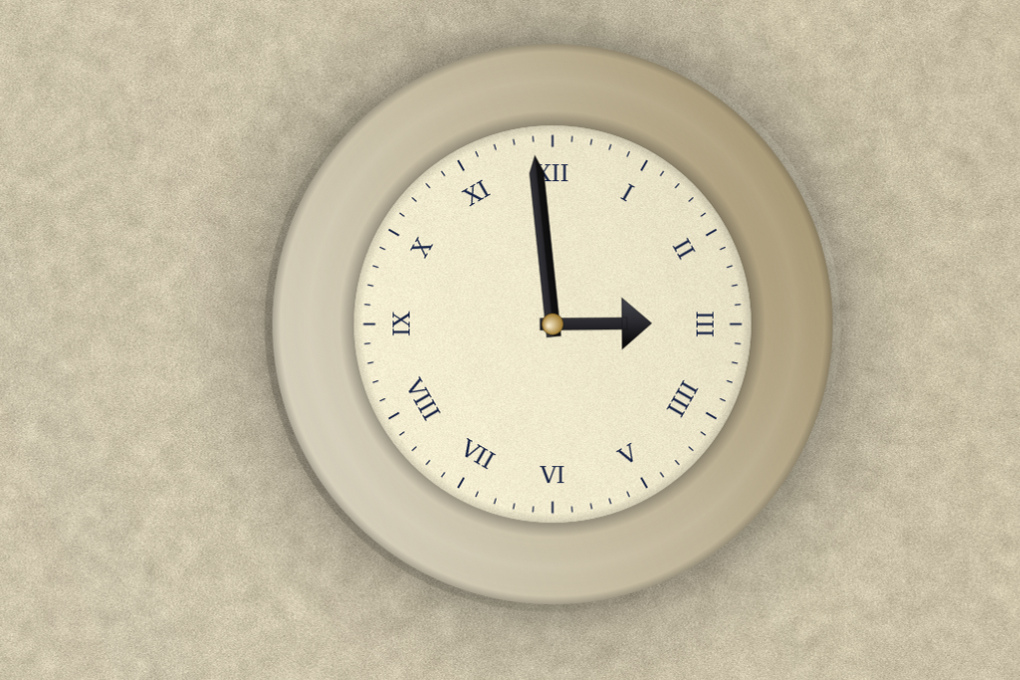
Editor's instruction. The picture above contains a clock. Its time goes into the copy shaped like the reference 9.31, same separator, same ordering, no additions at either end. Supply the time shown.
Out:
2.59
